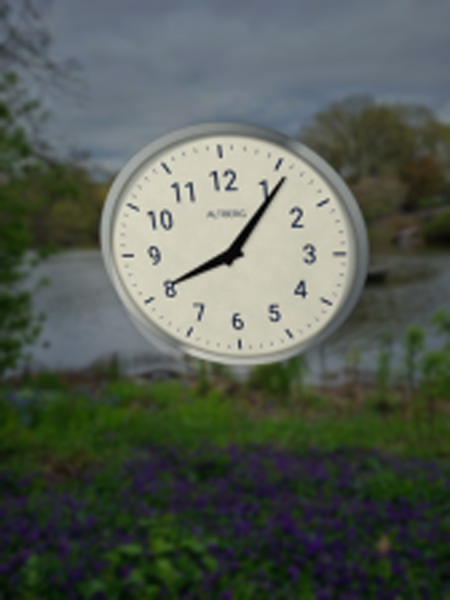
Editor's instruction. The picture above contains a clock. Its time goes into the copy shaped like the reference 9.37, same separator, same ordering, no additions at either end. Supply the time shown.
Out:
8.06
